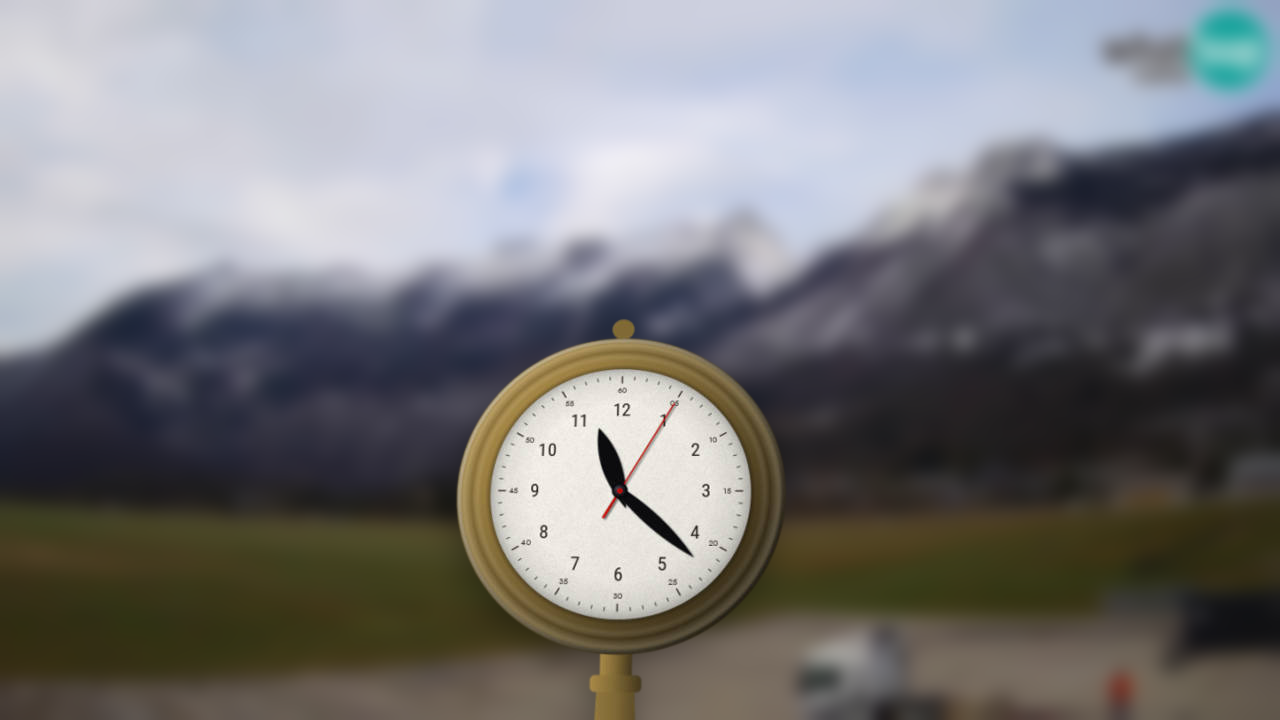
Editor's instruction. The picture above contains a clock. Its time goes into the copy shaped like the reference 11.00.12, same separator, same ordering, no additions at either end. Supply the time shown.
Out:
11.22.05
